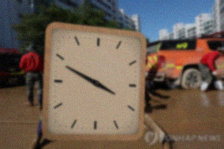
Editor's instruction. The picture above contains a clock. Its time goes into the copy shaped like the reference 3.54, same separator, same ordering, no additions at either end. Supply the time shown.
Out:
3.49
